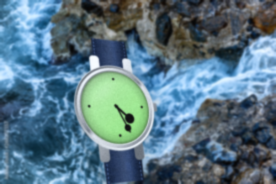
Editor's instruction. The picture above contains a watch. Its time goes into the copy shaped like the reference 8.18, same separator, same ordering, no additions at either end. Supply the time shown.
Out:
4.26
